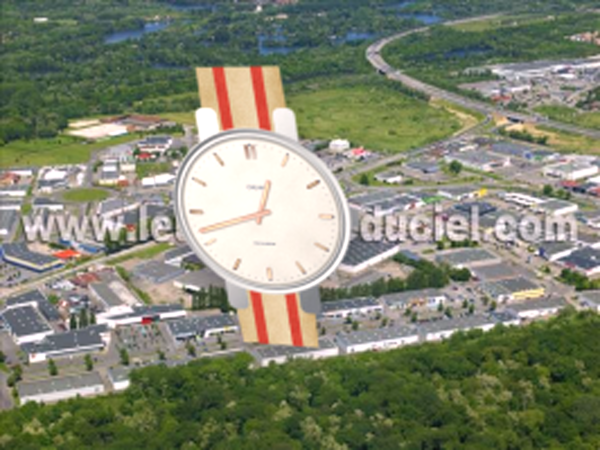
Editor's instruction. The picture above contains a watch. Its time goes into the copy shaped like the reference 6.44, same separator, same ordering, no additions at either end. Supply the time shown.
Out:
12.42
